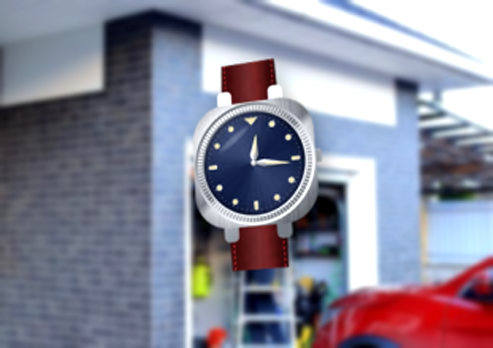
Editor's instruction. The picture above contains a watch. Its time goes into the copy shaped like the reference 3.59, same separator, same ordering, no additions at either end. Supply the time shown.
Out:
12.16
